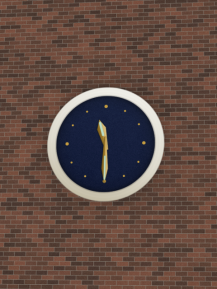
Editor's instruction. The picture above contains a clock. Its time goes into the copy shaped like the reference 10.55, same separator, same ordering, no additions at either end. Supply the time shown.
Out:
11.30
